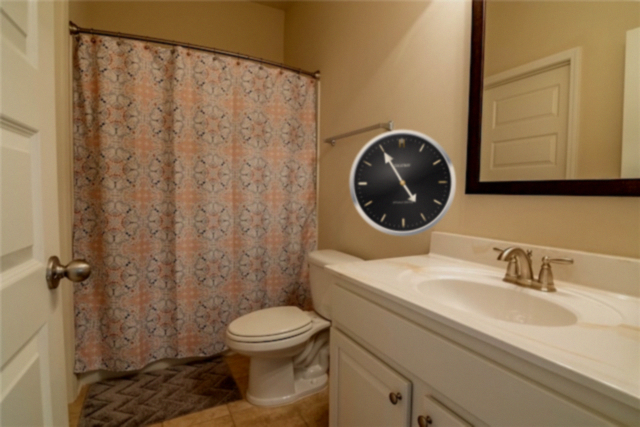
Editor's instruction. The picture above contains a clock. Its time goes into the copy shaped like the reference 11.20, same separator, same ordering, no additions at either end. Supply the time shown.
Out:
4.55
